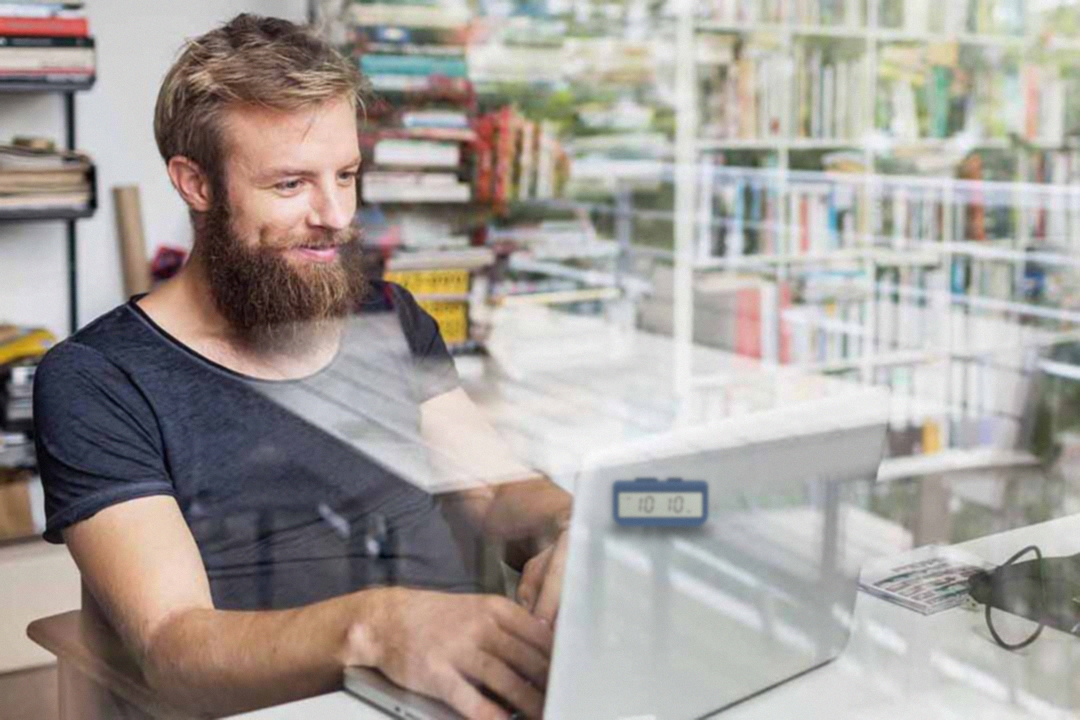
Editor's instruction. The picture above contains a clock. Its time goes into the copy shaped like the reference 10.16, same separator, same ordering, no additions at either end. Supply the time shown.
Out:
10.10
